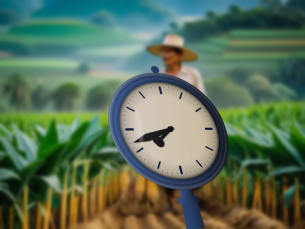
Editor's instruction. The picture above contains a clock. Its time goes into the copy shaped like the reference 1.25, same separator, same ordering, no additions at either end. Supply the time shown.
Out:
7.42
